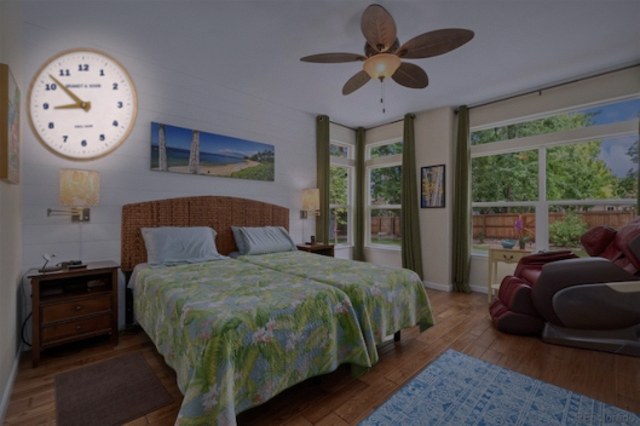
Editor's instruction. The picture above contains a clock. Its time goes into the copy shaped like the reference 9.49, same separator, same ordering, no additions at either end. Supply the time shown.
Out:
8.52
